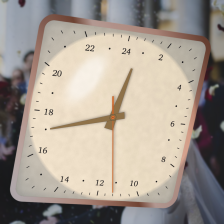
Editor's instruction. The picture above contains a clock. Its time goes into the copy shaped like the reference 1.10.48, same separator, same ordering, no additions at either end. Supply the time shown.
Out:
0.42.28
